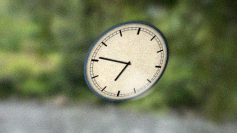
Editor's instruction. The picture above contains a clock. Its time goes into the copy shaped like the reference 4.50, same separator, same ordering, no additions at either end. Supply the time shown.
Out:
6.46
